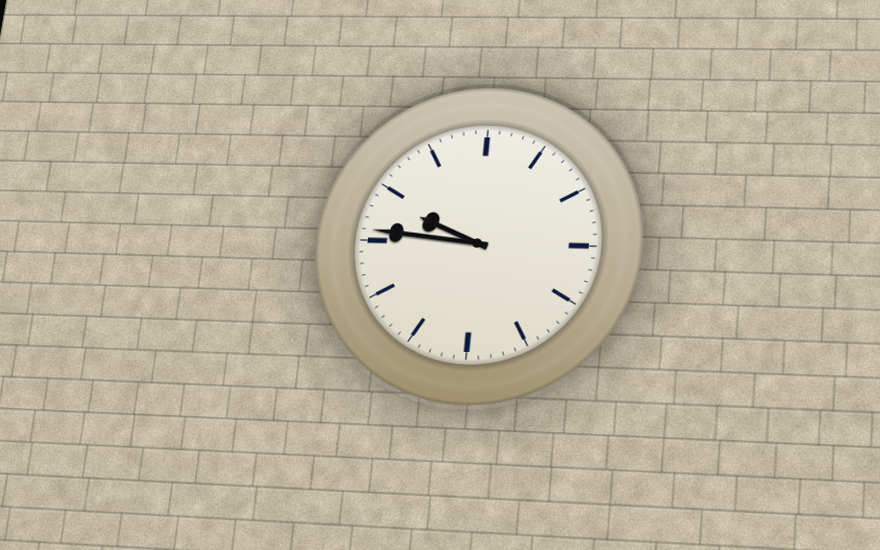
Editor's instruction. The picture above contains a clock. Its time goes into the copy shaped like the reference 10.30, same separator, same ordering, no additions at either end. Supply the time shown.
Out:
9.46
